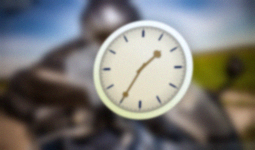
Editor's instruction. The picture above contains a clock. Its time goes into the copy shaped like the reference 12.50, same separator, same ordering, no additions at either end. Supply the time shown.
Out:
1.35
